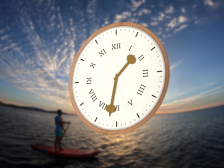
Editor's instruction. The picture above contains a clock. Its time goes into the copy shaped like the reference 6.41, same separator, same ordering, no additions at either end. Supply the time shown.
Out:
1.32
